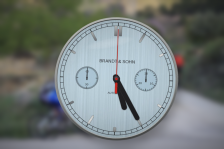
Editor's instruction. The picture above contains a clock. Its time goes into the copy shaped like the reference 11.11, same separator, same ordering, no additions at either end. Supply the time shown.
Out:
5.25
